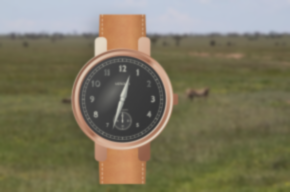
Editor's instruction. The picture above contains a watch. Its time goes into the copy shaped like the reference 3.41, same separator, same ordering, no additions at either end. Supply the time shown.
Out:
12.33
